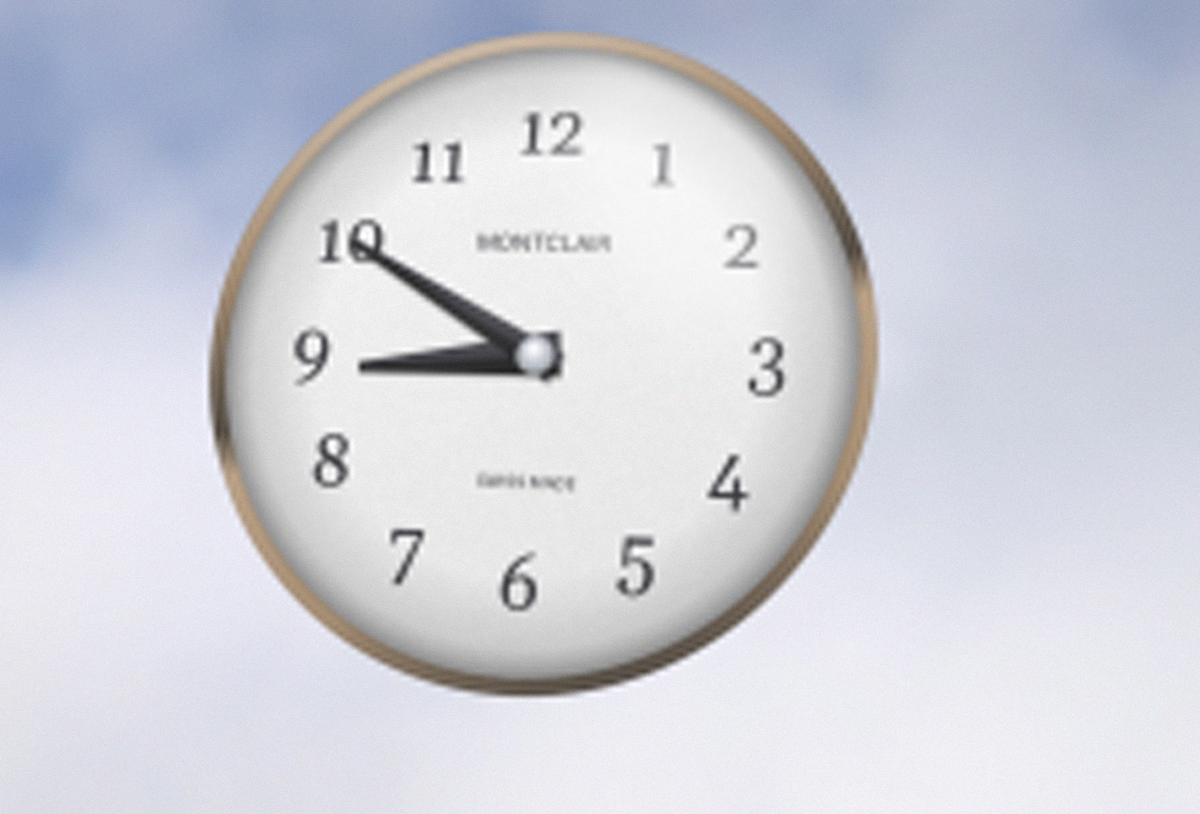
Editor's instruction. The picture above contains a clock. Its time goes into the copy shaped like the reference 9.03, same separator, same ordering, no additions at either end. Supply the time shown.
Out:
8.50
